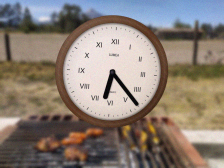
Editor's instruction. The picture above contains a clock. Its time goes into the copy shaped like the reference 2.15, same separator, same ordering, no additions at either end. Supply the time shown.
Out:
6.23
